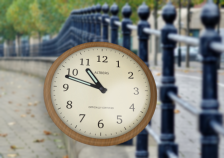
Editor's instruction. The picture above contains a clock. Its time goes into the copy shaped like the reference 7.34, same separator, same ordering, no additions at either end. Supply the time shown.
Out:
10.48
